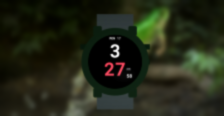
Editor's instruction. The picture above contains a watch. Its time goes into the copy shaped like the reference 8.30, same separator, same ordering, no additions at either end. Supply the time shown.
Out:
3.27
